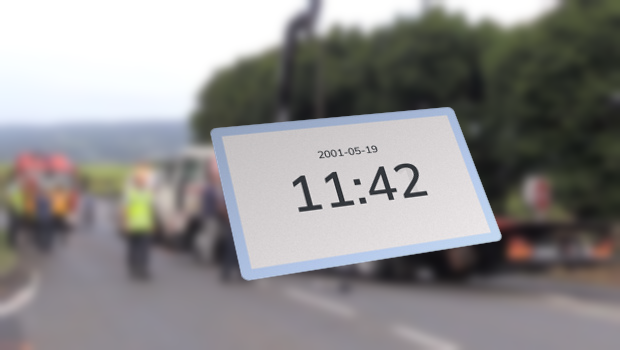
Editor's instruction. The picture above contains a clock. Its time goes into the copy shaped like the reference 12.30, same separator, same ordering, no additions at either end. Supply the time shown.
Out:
11.42
